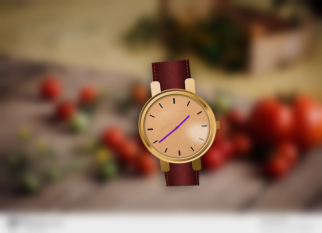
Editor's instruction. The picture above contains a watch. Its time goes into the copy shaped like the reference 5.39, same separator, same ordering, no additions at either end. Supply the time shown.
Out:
1.39
